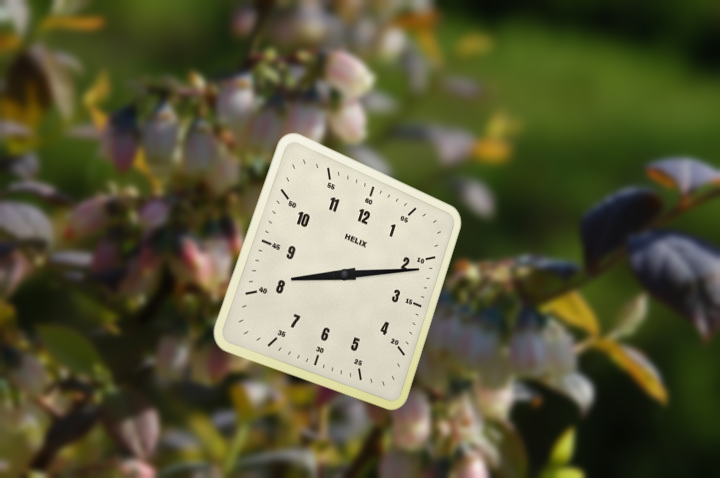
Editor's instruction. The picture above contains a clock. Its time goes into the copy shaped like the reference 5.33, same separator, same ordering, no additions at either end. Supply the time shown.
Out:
8.11
